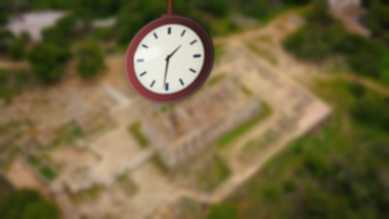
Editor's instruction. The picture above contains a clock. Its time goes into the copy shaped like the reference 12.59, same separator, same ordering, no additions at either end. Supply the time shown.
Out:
1.31
